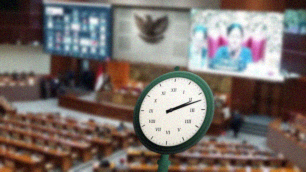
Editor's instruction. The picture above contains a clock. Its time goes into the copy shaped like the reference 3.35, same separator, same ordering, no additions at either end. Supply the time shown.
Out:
2.12
